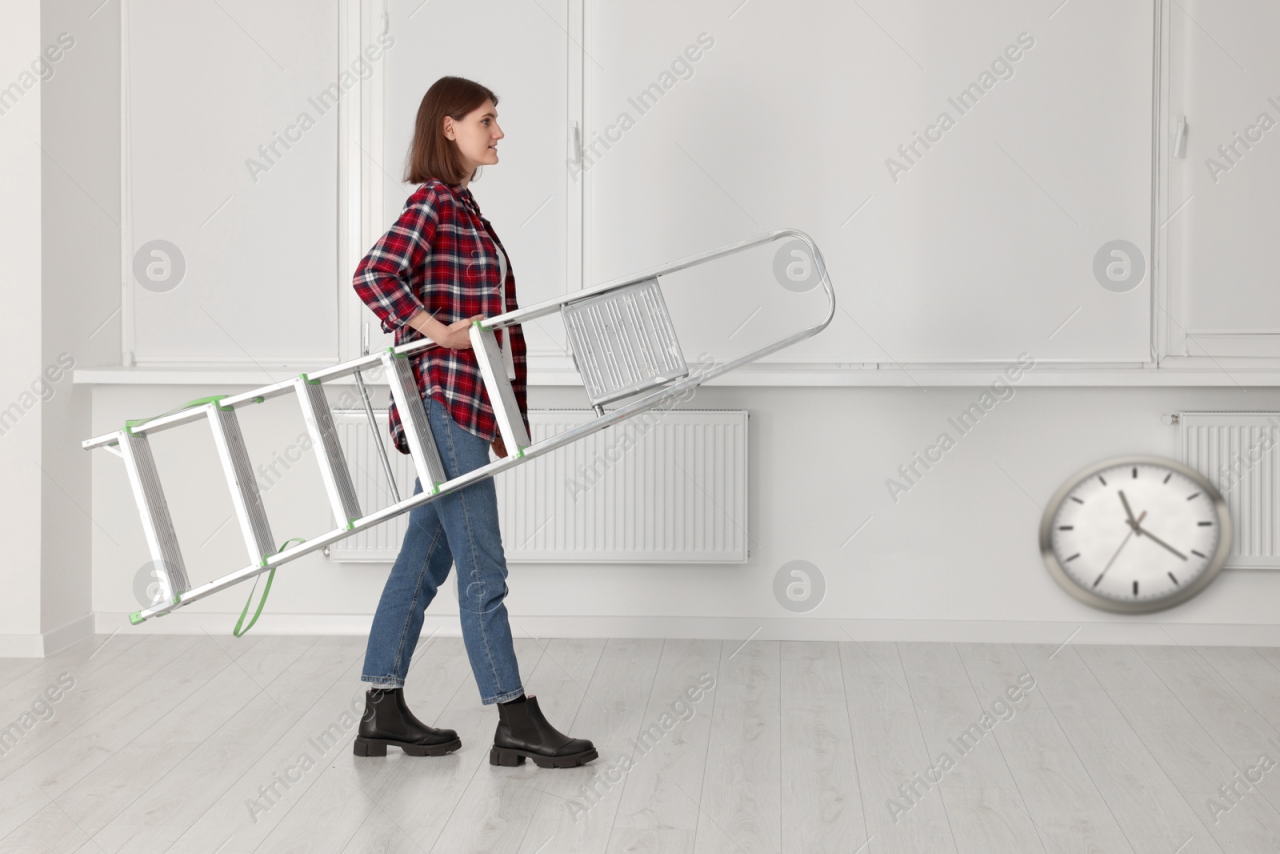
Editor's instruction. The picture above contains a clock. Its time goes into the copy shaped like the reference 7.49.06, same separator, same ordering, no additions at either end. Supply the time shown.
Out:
11.21.35
